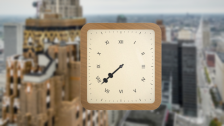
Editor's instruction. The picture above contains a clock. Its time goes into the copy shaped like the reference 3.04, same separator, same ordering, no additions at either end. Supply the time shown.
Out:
7.38
